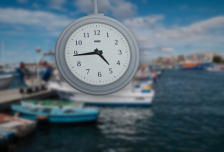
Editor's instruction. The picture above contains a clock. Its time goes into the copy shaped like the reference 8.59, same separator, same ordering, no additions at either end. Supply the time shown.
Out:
4.44
